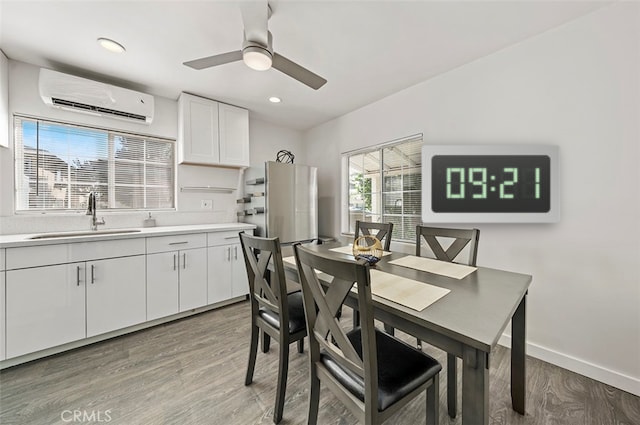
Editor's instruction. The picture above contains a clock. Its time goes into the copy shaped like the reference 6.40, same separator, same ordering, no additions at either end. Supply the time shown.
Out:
9.21
